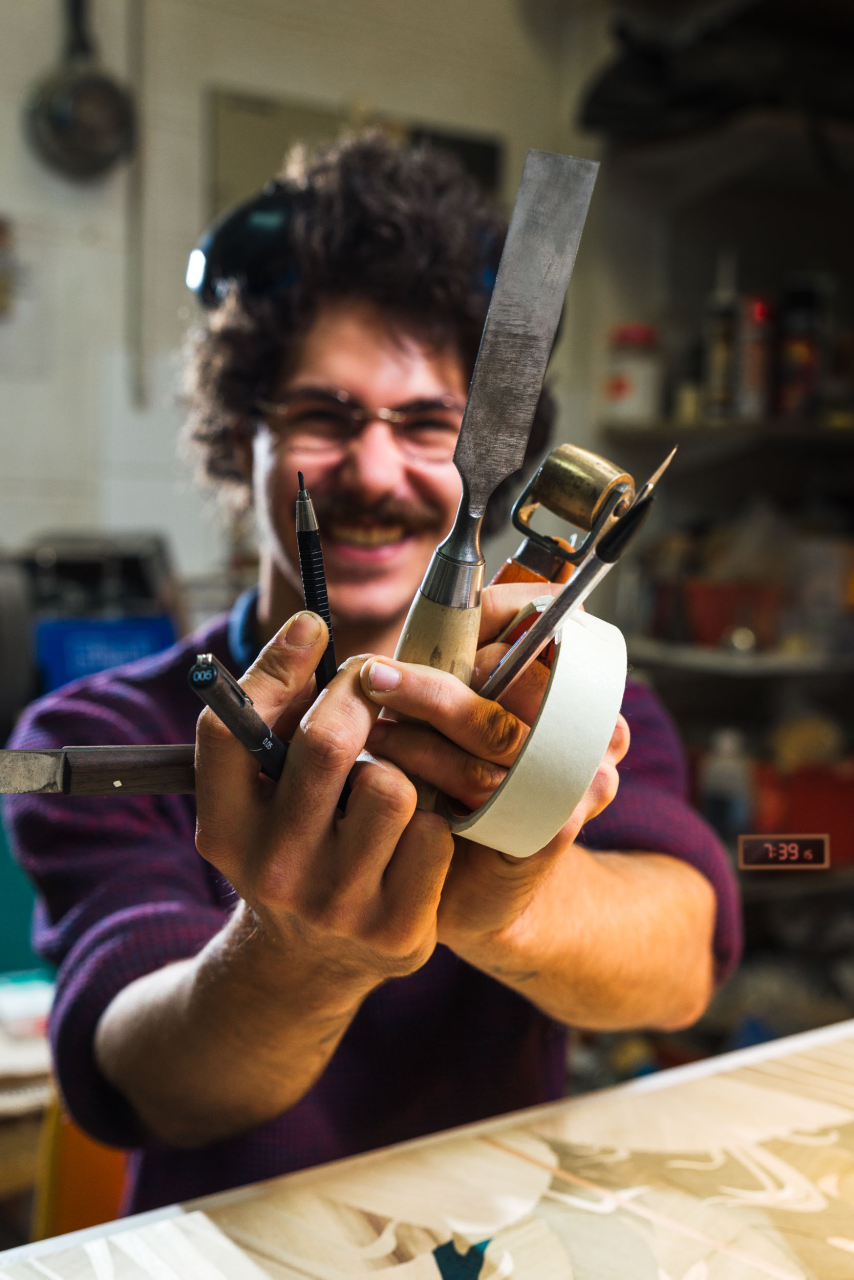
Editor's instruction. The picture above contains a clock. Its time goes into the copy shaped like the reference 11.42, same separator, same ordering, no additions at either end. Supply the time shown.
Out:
7.39
